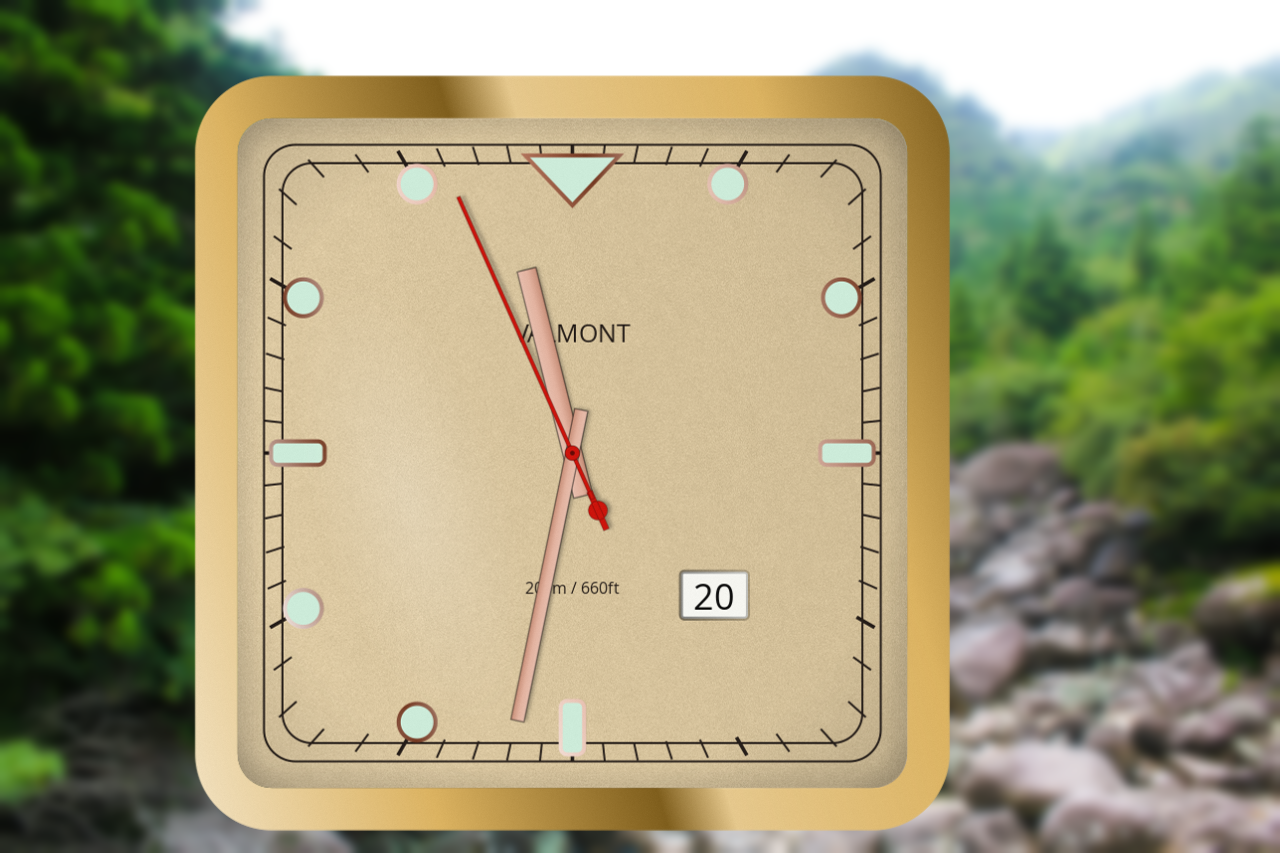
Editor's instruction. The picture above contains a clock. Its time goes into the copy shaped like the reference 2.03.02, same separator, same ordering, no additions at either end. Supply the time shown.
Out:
11.31.56
